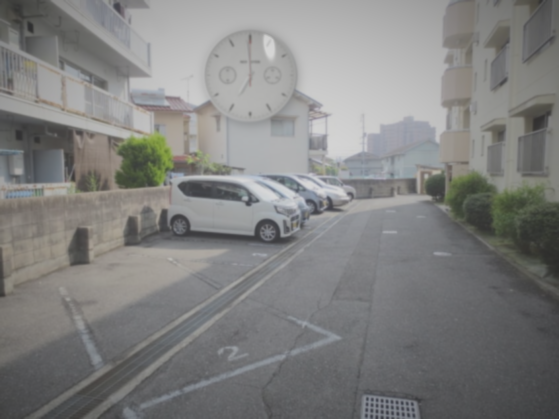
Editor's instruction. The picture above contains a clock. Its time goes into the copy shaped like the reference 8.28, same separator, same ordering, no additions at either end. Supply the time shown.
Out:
6.59
